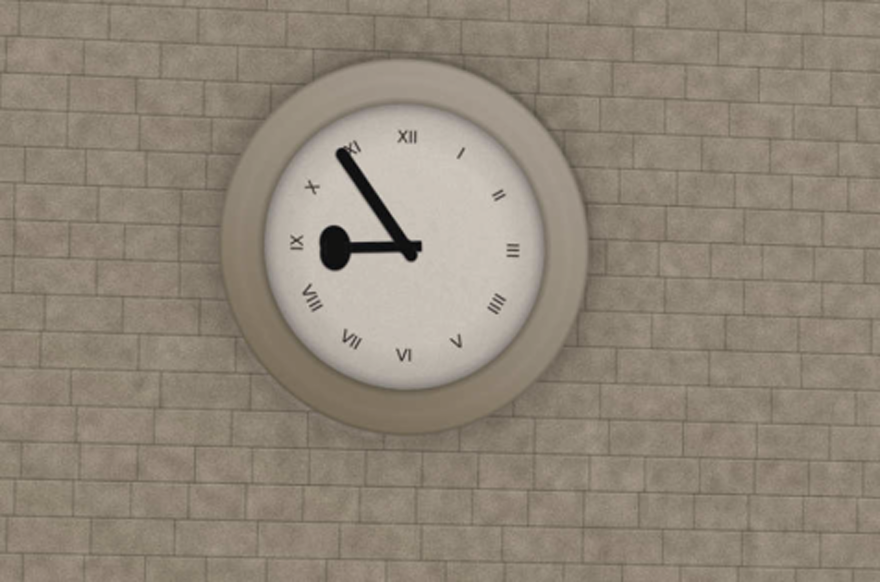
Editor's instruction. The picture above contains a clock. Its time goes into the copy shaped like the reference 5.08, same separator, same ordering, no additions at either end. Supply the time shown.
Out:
8.54
